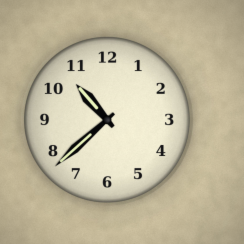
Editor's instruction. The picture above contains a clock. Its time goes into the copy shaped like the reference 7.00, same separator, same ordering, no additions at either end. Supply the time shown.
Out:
10.38
